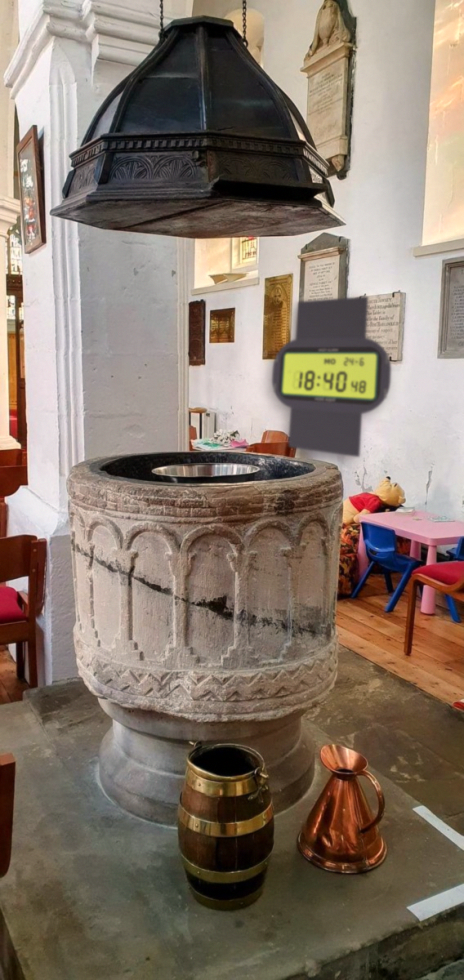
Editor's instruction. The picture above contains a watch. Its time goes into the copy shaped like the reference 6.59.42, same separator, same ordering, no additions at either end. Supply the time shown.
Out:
18.40.48
